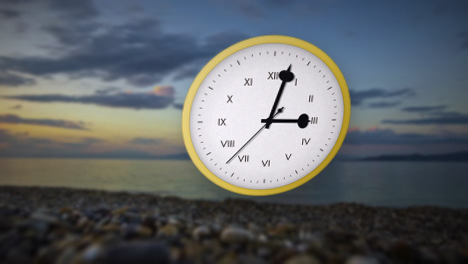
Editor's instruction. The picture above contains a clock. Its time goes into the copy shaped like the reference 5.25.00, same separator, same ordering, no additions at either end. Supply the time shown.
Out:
3.02.37
